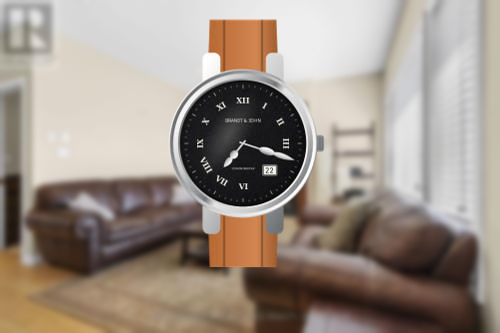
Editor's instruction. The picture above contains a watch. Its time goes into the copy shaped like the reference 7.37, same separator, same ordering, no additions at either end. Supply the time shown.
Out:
7.18
